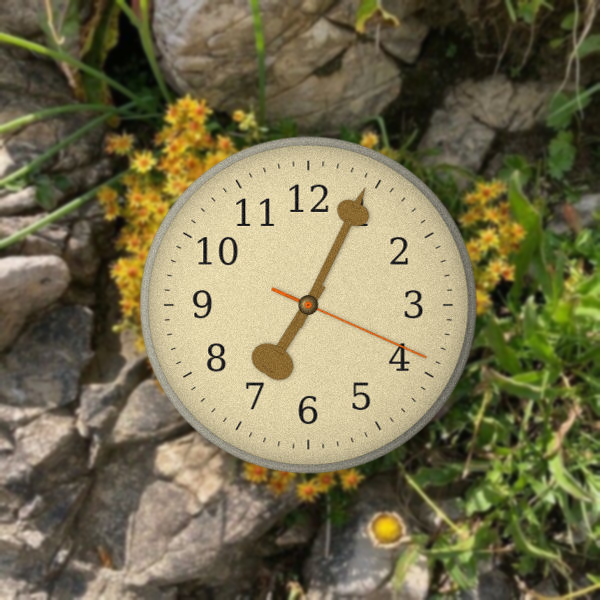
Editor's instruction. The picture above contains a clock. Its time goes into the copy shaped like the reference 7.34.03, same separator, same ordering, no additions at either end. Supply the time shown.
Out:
7.04.19
